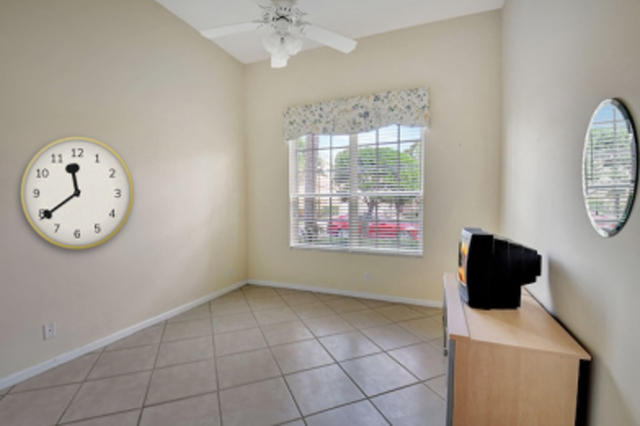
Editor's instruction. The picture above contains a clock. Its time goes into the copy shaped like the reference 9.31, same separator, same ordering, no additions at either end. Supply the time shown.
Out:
11.39
